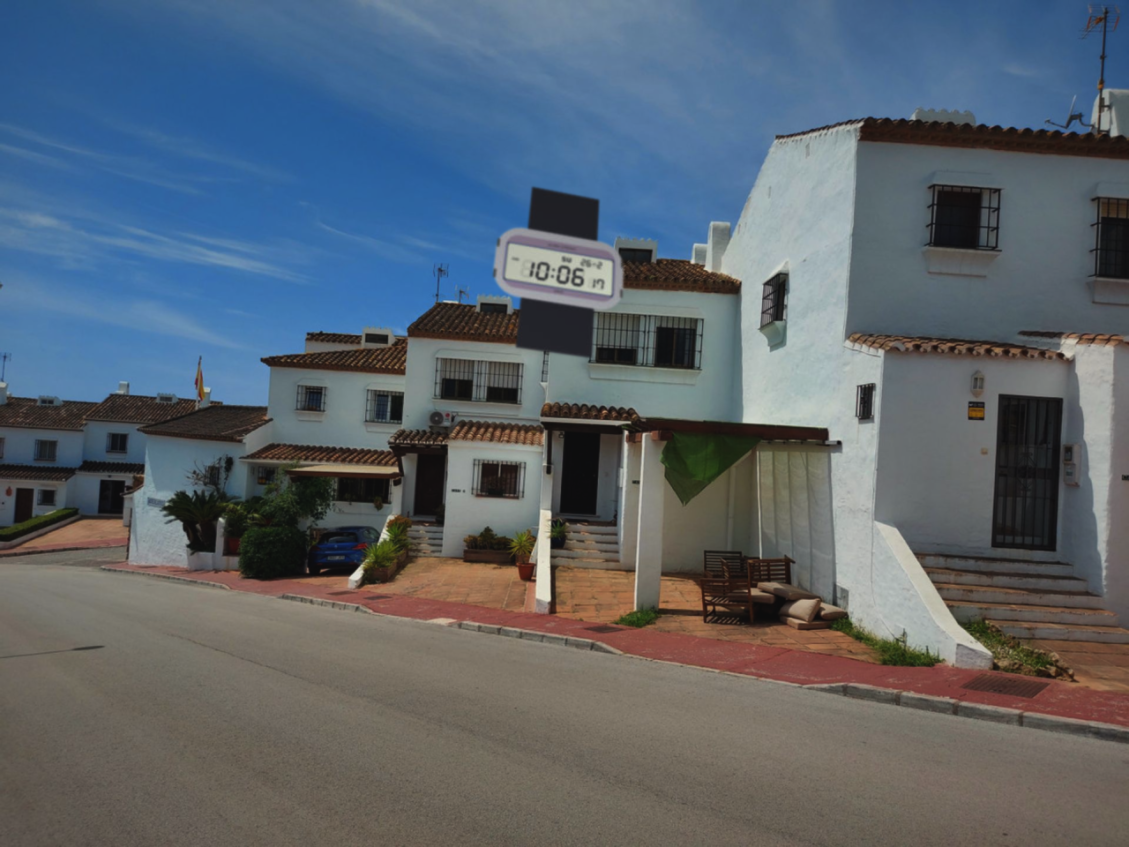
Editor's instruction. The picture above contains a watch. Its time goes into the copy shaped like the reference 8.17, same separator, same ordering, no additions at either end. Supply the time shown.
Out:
10.06
